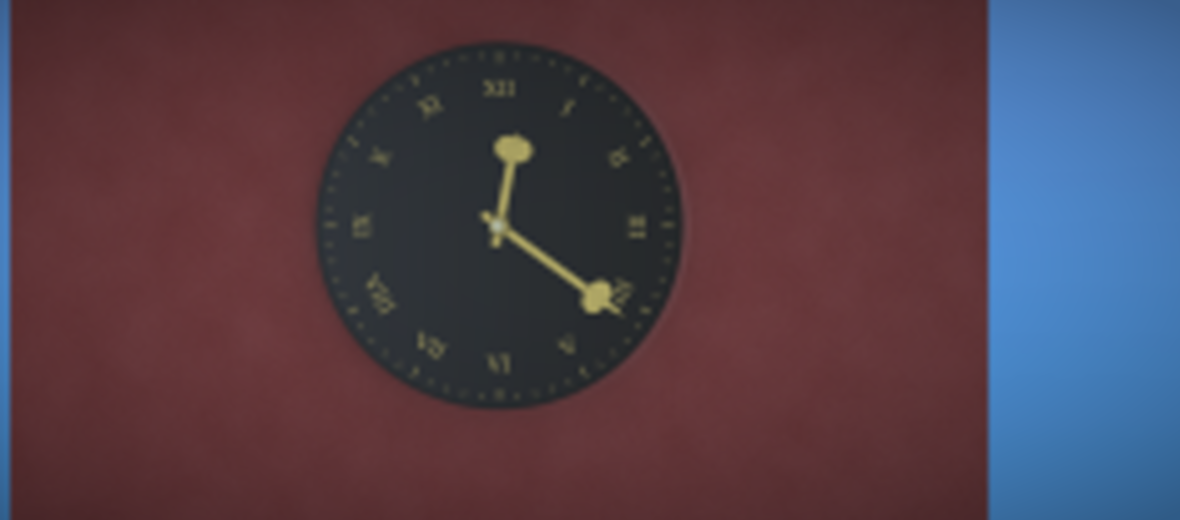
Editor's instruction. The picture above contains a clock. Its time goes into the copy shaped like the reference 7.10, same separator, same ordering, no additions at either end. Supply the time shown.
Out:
12.21
